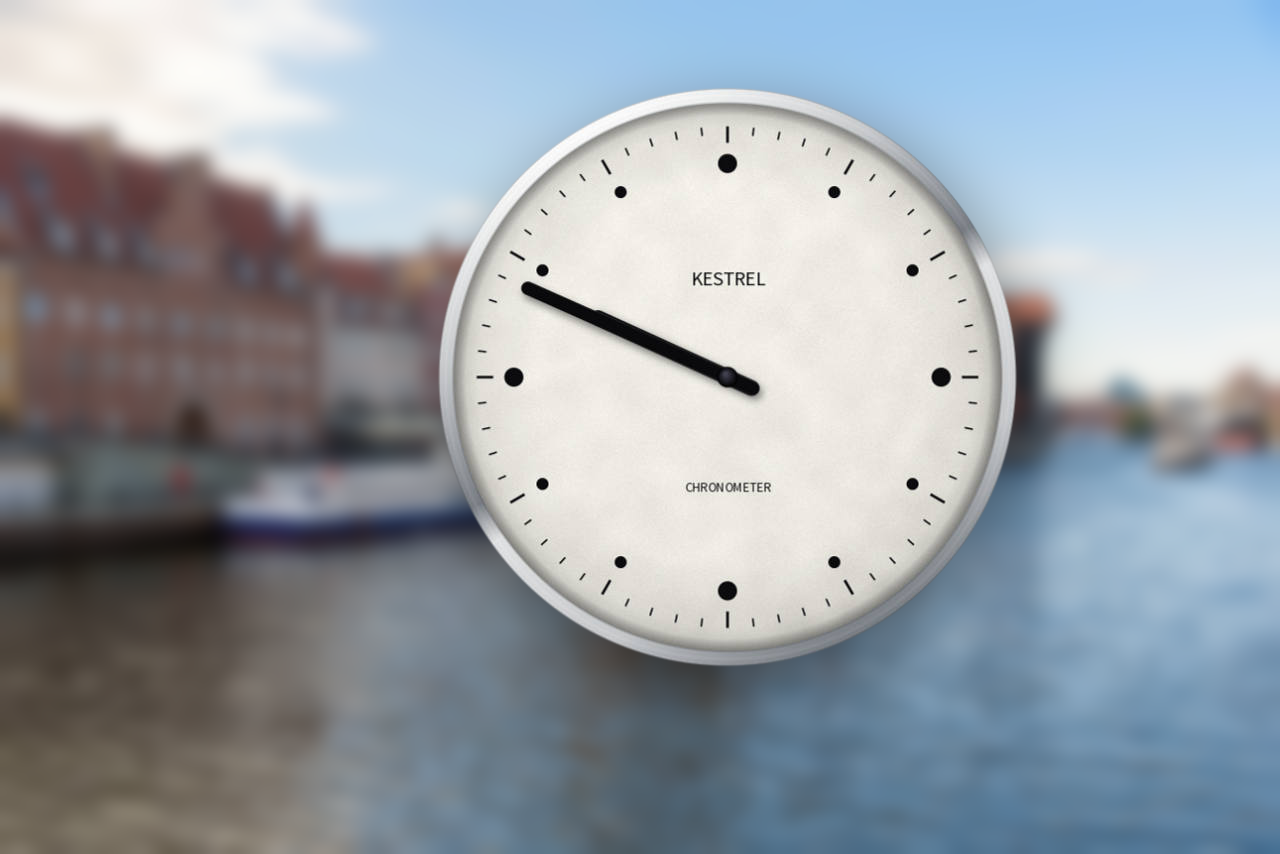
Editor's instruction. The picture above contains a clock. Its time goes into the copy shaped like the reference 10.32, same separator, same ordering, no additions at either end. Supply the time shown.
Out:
9.49
